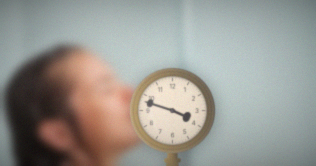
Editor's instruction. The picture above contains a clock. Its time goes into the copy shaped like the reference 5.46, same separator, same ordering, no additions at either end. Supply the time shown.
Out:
3.48
